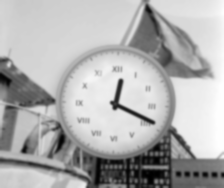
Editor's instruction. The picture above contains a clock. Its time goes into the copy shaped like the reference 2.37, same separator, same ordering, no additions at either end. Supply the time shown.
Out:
12.19
